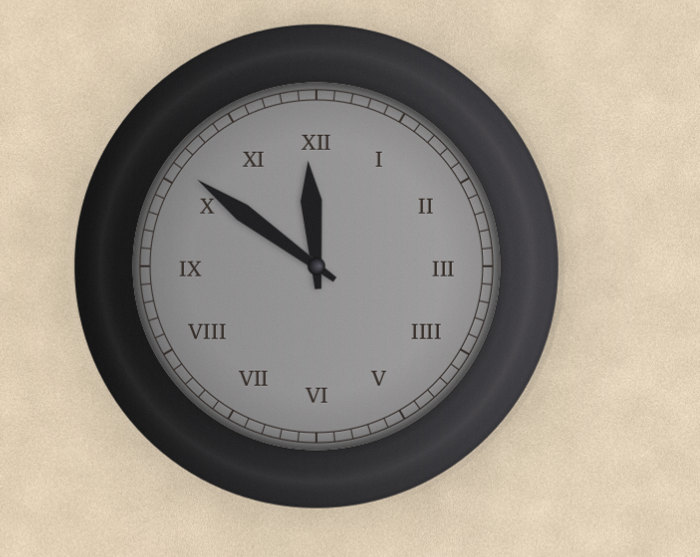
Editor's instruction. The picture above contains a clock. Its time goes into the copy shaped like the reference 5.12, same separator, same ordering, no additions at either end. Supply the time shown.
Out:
11.51
